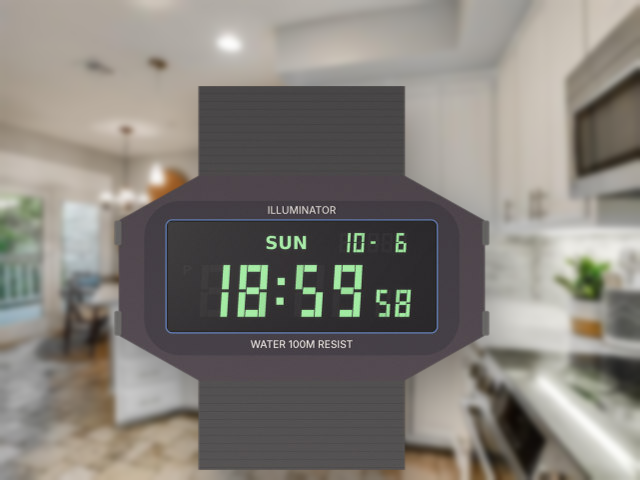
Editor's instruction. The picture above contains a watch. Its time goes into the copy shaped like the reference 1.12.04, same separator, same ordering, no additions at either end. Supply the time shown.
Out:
18.59.58
